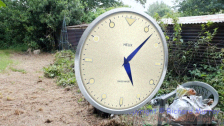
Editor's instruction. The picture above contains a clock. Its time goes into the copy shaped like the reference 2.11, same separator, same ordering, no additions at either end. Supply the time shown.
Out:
5.07
